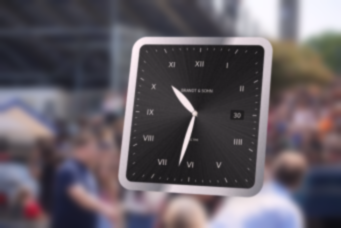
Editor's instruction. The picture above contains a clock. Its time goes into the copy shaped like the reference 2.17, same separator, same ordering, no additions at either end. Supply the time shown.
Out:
10.32
